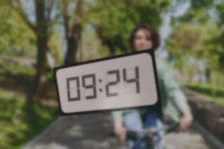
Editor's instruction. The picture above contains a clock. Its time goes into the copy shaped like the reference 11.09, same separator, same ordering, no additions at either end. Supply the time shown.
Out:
9.24
